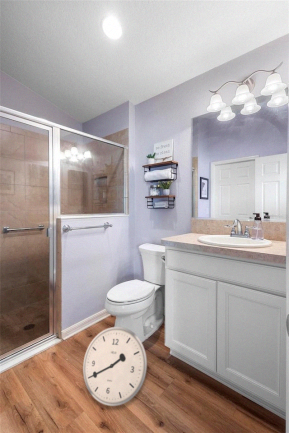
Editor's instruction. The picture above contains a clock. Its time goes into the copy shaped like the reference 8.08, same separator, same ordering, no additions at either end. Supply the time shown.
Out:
1.40
